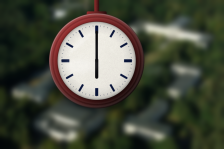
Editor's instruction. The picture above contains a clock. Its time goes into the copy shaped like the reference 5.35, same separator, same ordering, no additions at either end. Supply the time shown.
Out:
6.00
